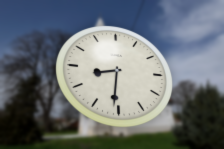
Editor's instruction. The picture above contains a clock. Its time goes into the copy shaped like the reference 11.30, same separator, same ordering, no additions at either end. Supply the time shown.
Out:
8.31
